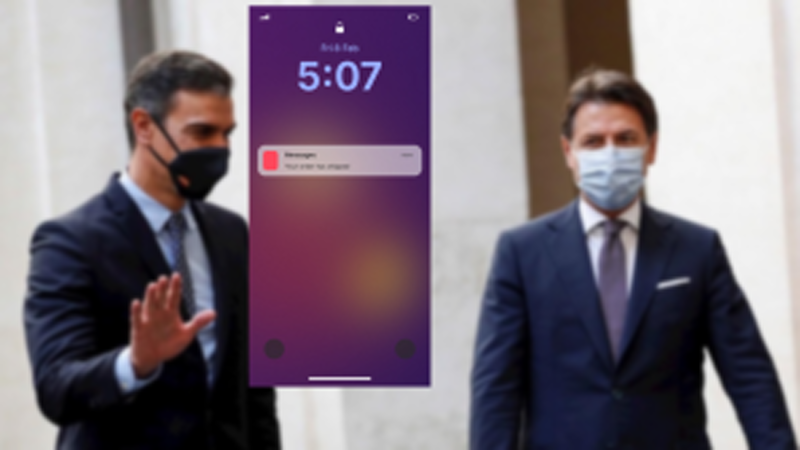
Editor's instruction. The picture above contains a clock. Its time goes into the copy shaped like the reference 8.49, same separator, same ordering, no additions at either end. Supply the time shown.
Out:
5.07
